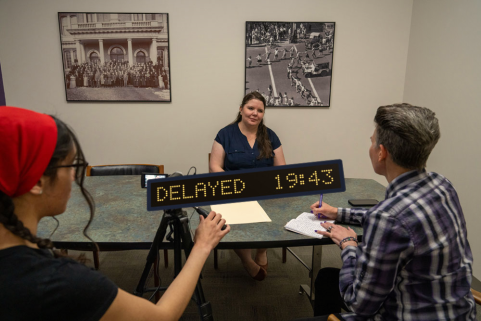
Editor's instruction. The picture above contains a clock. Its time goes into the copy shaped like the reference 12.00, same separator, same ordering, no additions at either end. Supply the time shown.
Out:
19.43
